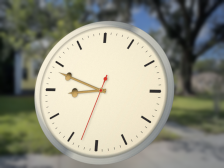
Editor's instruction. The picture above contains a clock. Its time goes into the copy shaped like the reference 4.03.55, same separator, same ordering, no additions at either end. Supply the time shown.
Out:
8.48.33
